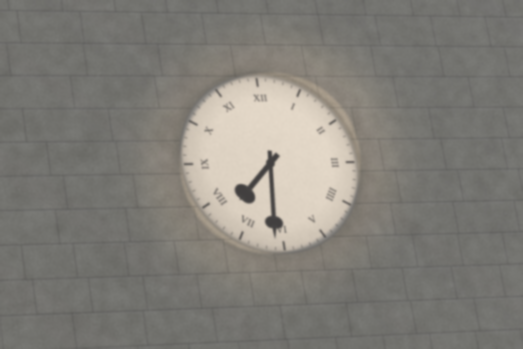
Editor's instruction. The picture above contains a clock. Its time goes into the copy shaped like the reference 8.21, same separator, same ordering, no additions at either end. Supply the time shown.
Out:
7.31
